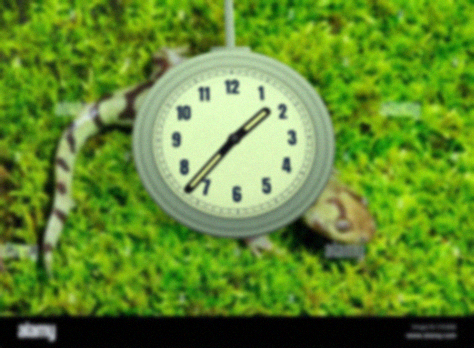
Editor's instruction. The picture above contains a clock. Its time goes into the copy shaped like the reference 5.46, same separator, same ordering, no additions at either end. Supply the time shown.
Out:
1.37
